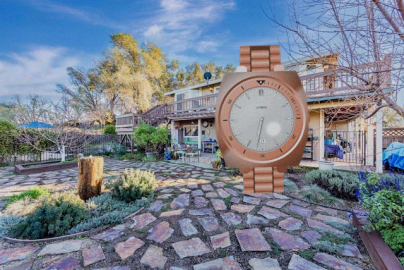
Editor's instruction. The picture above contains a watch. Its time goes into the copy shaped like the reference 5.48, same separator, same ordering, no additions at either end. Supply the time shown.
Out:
6.32
